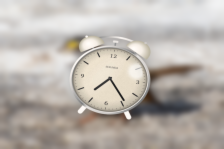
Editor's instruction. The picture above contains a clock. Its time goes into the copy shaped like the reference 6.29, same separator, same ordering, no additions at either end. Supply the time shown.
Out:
7.24
